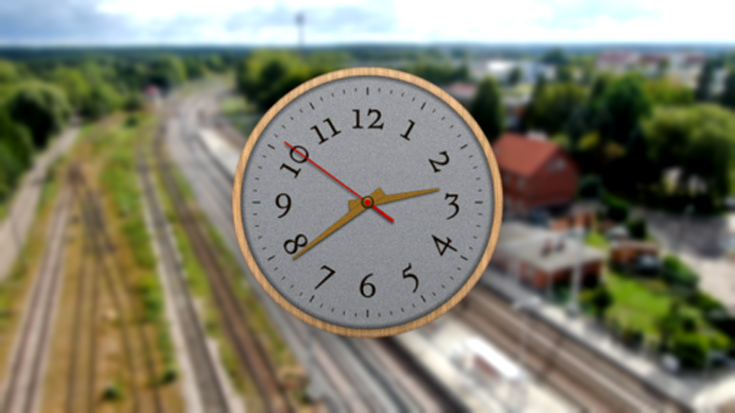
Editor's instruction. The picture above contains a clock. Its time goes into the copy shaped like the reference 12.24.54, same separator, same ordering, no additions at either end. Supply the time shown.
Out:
2.38.51
